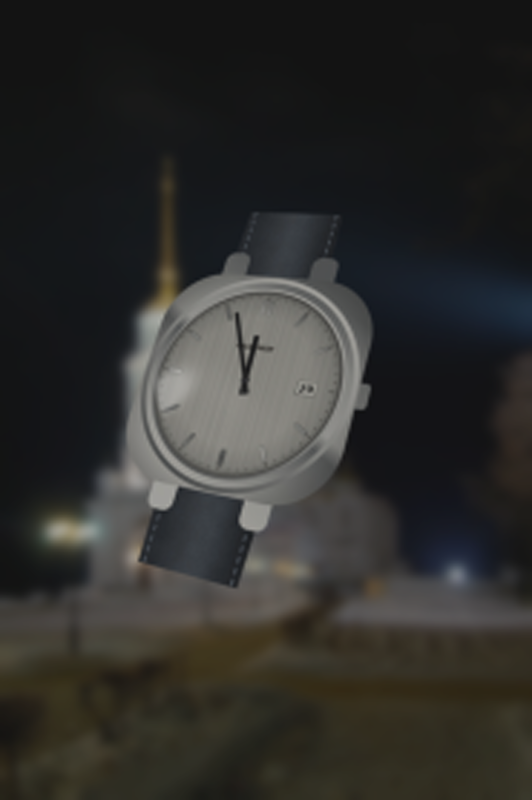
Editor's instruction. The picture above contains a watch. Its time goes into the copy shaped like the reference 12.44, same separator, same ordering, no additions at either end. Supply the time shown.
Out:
11.56
